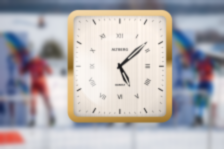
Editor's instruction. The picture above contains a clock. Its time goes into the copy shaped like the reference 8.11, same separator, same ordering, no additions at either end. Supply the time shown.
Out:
5.08
